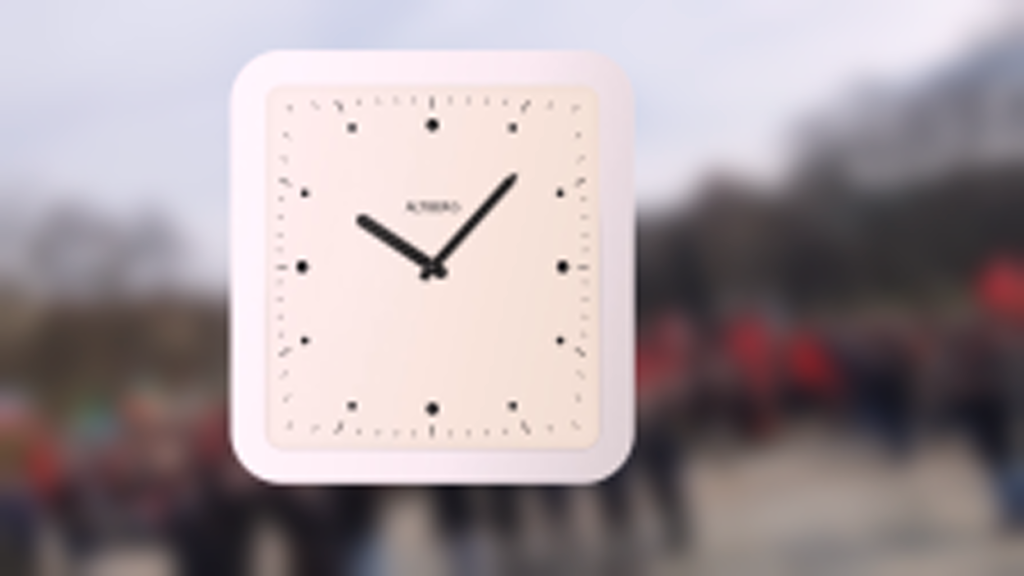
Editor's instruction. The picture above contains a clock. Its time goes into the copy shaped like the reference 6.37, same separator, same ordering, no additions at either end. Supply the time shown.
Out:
10.07
